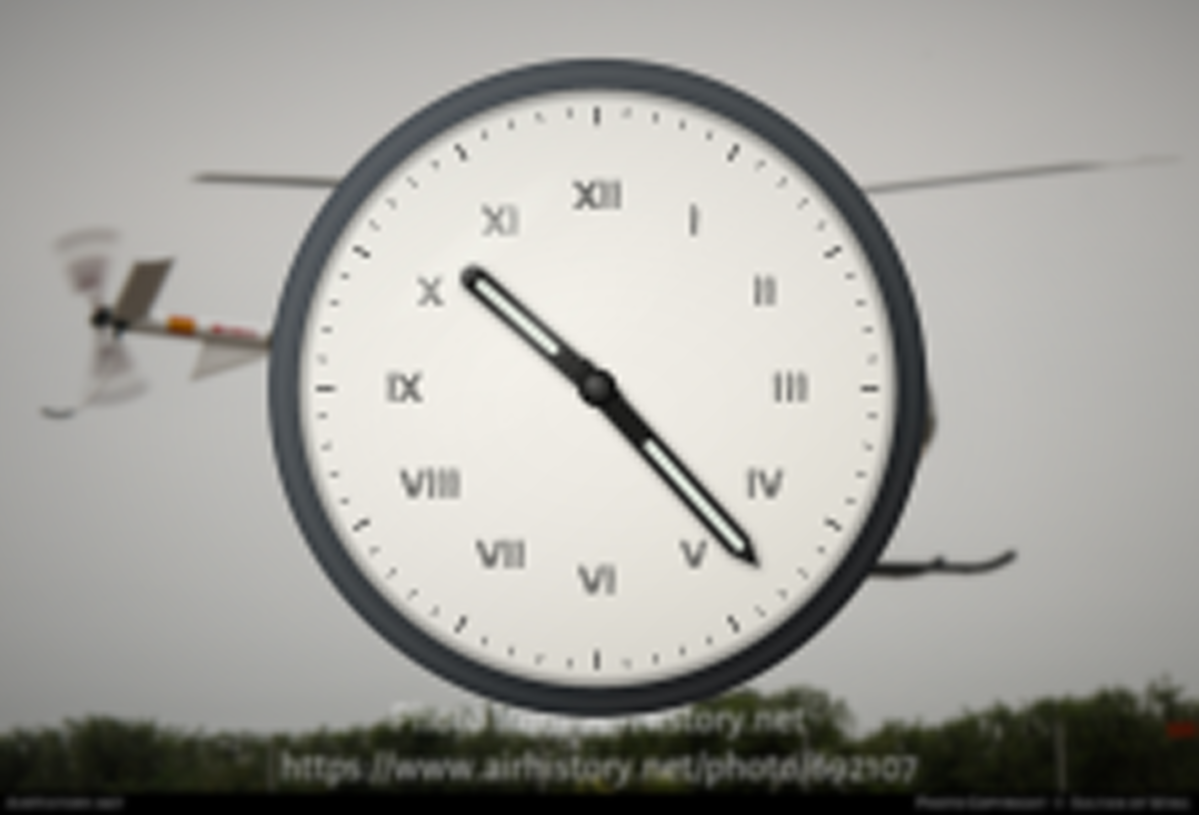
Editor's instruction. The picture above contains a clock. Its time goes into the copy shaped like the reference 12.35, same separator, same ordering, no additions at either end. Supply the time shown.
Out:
10.23
